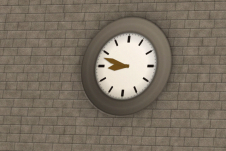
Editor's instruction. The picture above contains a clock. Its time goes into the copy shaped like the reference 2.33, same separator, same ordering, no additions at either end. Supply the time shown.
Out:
8.48
